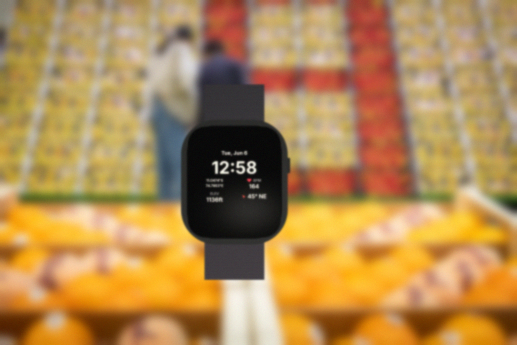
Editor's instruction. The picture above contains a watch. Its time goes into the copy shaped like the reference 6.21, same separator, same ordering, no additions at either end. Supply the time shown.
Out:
12.58
